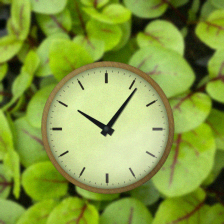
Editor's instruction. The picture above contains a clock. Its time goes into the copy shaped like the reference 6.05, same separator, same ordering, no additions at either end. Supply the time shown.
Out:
10.06
